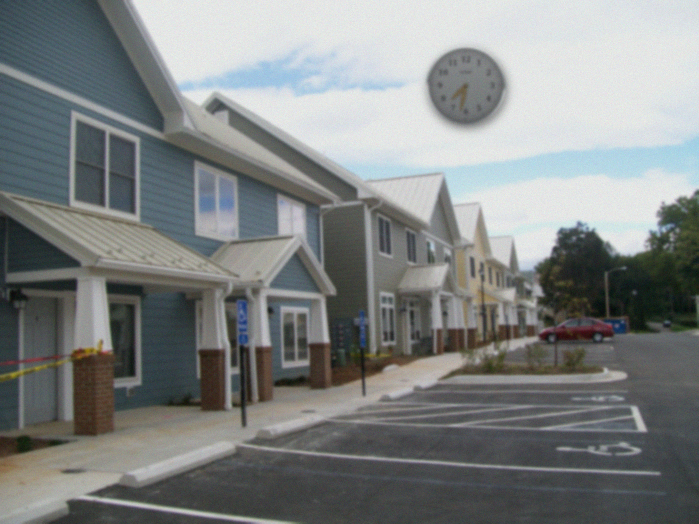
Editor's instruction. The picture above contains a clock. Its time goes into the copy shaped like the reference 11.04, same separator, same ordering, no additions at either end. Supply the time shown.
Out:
7.32
